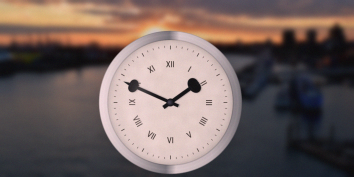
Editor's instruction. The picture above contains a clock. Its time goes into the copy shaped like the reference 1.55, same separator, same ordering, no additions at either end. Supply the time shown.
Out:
1.49
